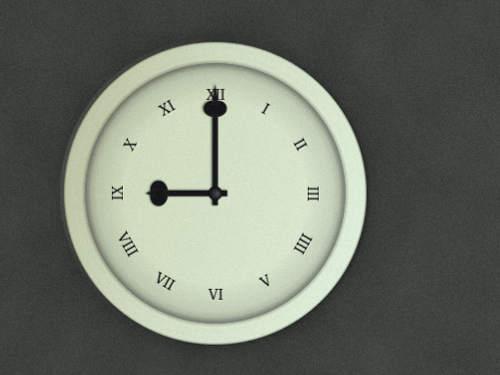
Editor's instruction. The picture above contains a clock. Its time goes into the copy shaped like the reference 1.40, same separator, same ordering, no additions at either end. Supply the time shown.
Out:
9.00
